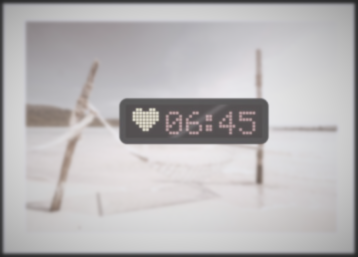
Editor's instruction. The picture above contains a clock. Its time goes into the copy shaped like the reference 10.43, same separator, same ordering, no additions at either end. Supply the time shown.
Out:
6.45
